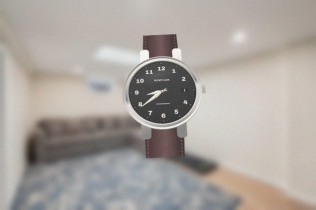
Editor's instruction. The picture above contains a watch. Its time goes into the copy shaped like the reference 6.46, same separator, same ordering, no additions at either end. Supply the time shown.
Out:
8.39
